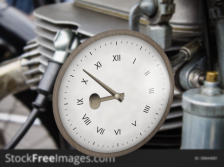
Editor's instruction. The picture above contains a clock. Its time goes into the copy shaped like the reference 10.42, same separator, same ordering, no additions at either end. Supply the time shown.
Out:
8.52
